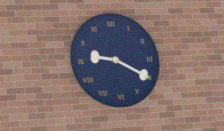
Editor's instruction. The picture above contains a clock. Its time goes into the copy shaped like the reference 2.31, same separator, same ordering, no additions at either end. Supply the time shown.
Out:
9.20
